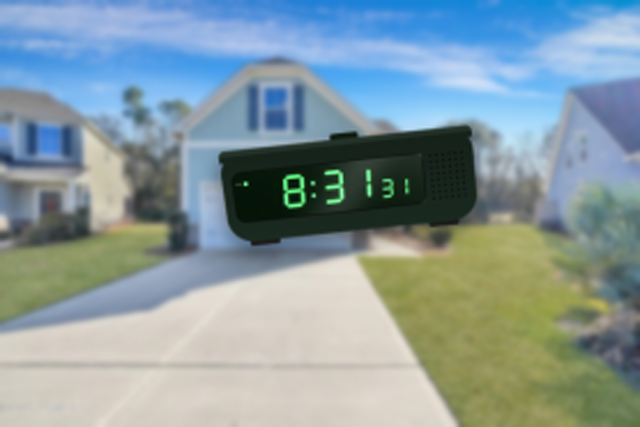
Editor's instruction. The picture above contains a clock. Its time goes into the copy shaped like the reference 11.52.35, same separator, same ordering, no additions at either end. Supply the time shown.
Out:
8.31.31
